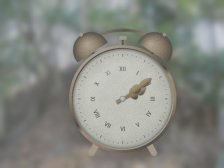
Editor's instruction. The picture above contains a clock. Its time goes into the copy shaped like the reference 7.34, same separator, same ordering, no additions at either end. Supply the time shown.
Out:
2.09
